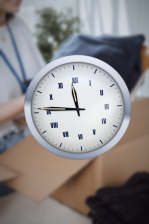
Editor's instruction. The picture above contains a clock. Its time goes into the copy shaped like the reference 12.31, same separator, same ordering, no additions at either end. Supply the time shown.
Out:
11.46
